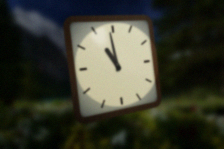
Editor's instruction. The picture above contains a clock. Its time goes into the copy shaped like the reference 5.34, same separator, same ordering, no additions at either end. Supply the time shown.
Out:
10.59
